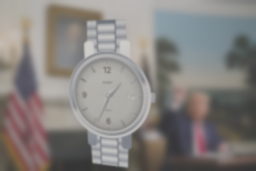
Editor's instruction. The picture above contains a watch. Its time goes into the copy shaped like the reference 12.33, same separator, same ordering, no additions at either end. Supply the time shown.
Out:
1.34
